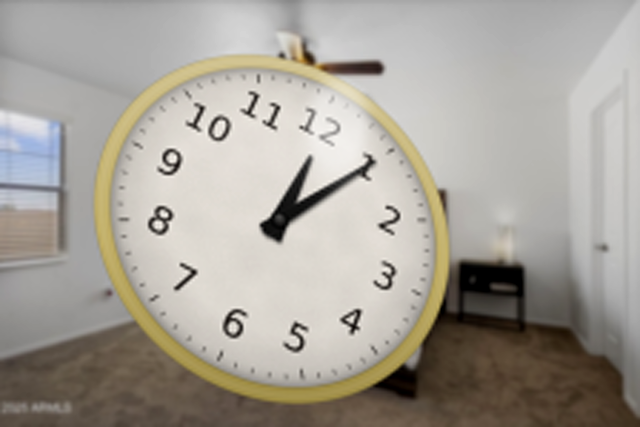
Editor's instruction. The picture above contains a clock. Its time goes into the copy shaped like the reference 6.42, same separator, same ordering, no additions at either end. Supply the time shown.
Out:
12.05
